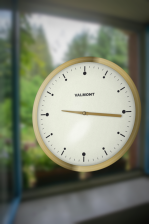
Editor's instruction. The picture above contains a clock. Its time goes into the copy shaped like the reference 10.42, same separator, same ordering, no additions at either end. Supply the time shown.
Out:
9.16
